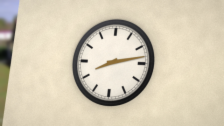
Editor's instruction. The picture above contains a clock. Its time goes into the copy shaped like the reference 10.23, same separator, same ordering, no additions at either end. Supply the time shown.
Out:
8.13
